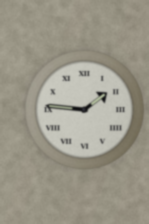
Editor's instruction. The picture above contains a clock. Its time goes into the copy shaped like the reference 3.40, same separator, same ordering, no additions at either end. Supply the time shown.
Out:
1.46
